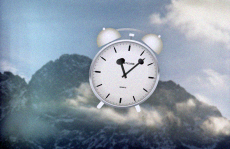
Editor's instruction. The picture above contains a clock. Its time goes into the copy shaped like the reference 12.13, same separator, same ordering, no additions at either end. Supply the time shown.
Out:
11.07
